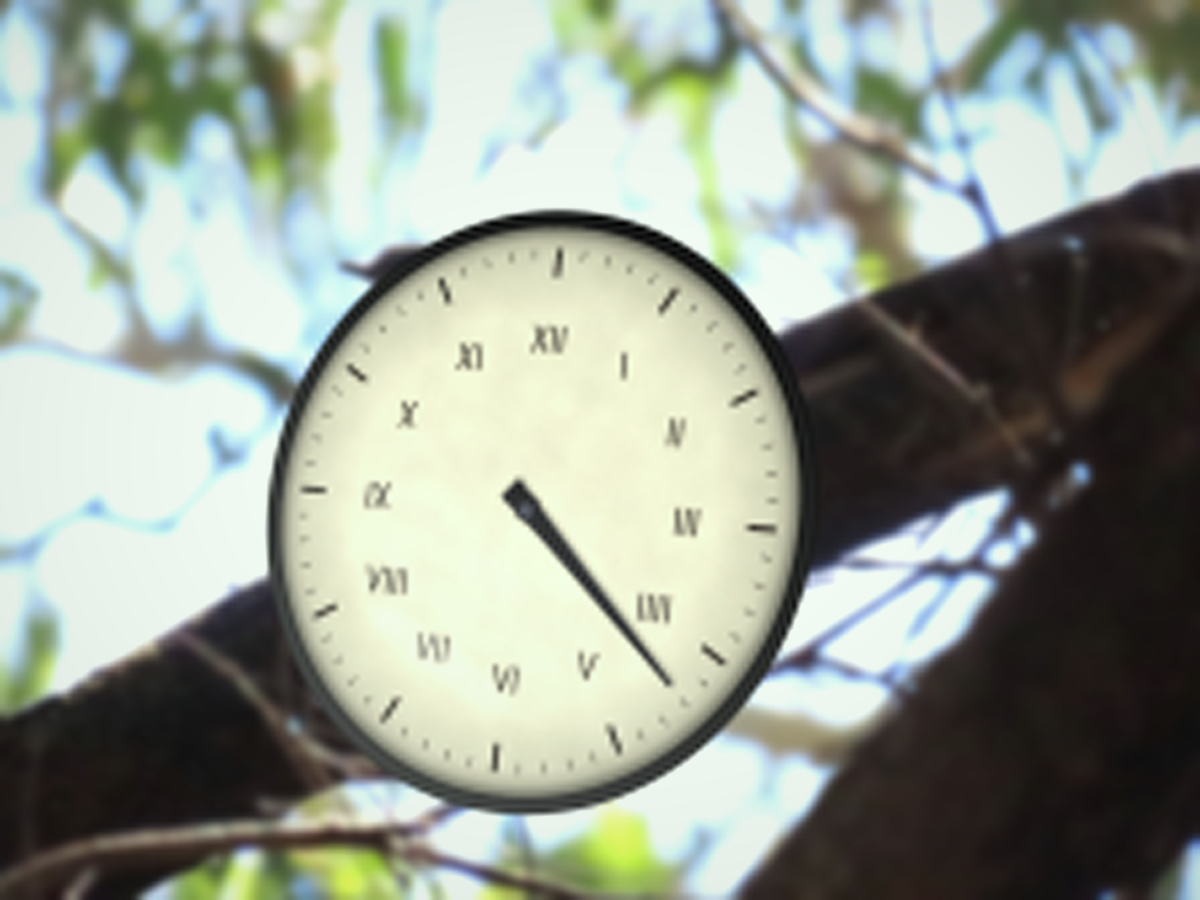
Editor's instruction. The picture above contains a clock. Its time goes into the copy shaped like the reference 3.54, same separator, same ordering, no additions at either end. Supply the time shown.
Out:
4.22
